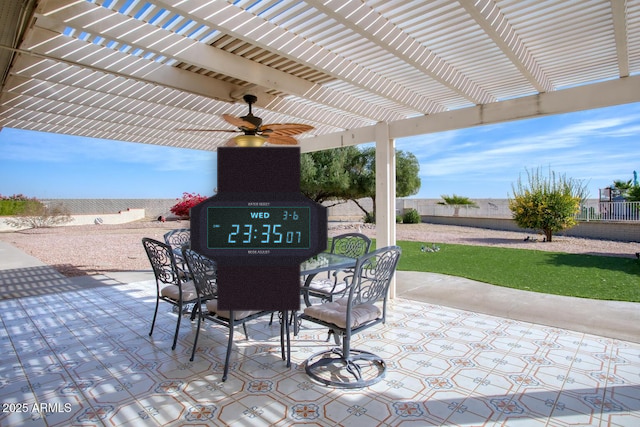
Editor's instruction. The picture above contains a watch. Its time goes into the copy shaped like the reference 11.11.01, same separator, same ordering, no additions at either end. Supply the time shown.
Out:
23.35.07
